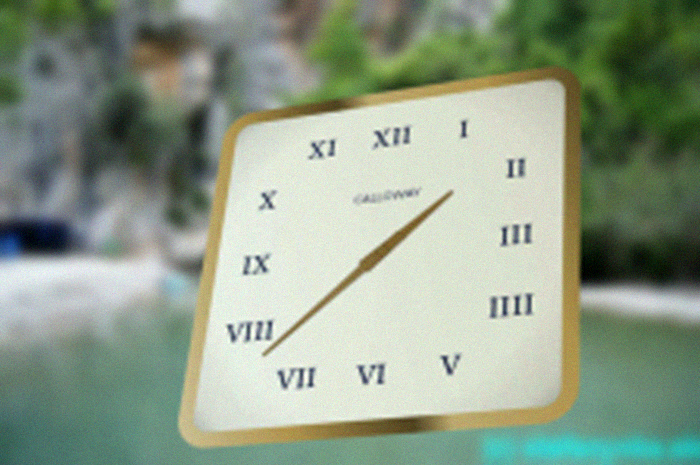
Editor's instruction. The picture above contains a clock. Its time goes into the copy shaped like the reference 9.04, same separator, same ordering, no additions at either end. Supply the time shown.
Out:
1.38
